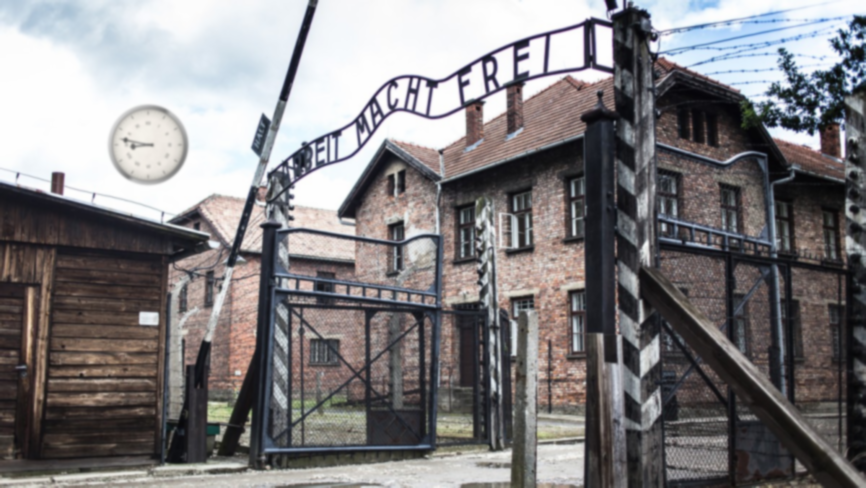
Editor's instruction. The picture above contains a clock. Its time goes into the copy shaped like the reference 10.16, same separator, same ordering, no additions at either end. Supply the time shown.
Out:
8.47
